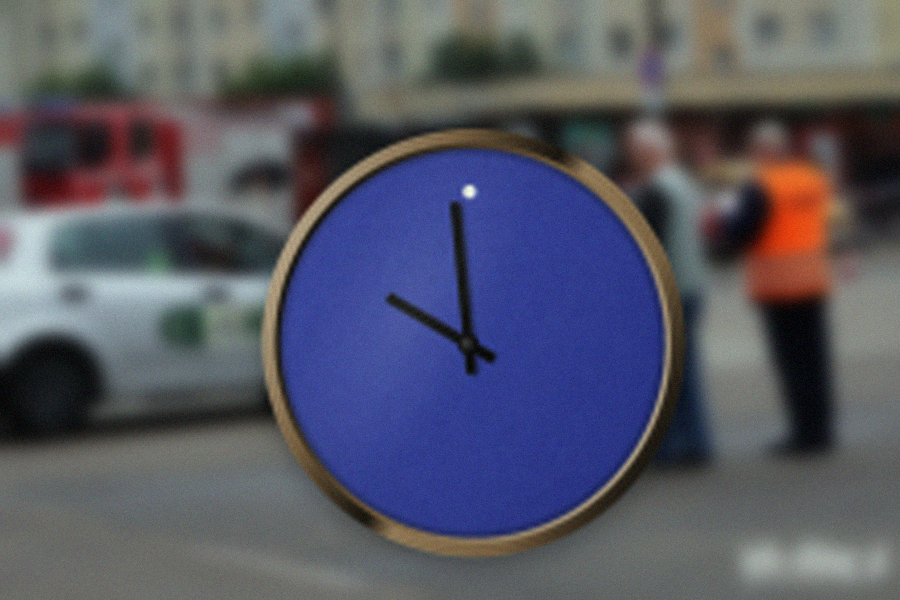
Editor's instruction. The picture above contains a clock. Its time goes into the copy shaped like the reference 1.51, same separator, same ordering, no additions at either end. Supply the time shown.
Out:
9.59
